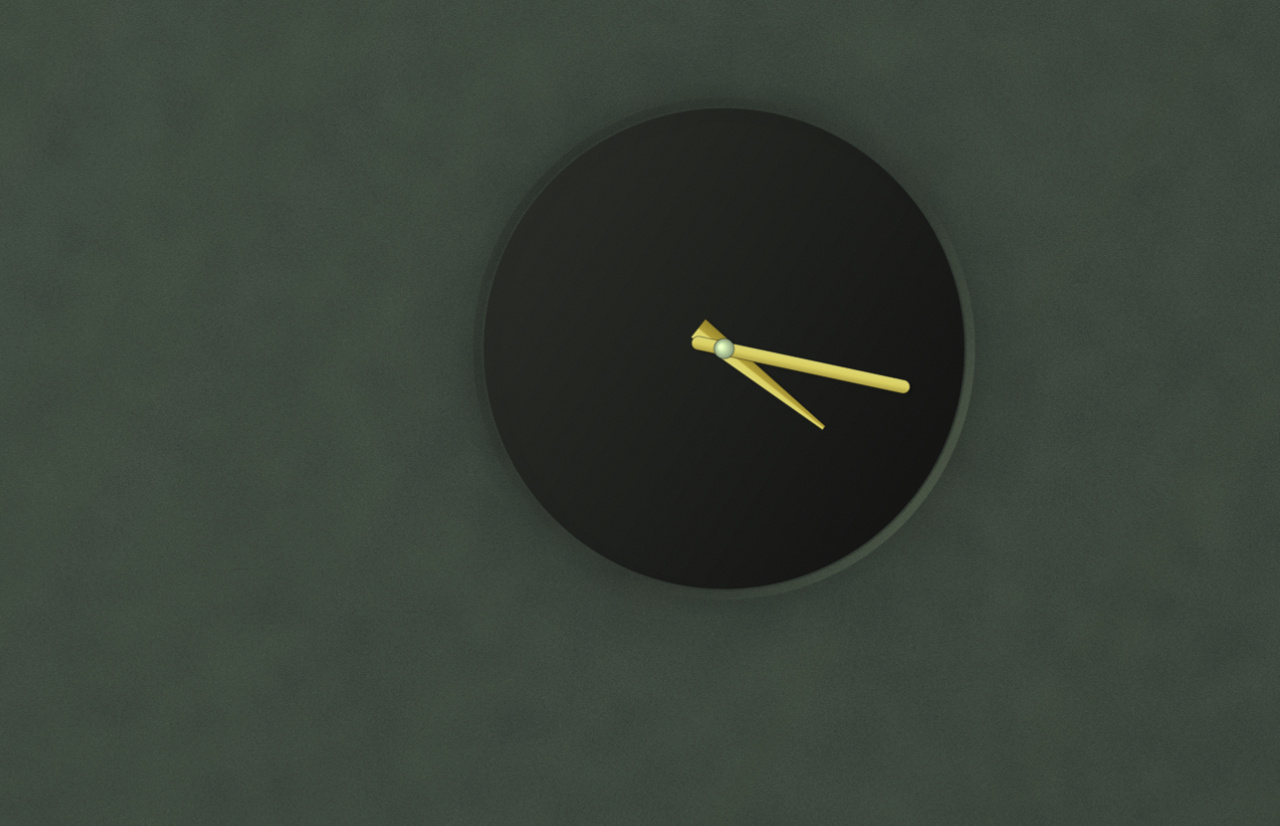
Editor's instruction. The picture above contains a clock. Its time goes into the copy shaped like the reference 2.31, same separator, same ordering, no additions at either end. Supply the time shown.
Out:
4.17
